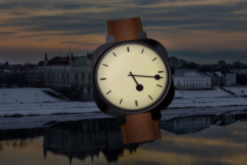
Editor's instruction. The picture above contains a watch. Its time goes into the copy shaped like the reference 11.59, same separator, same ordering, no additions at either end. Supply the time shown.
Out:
5.17
